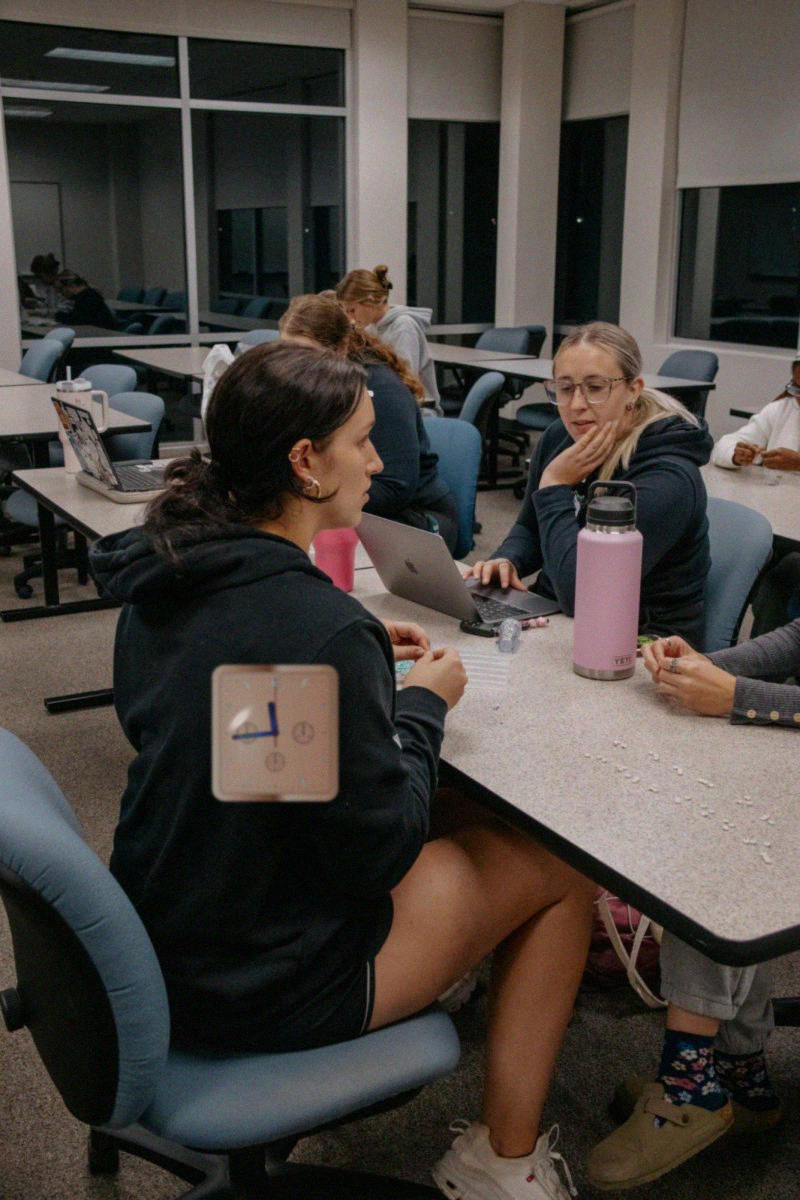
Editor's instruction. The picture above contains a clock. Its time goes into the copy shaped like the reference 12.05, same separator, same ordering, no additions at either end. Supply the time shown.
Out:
11.44
